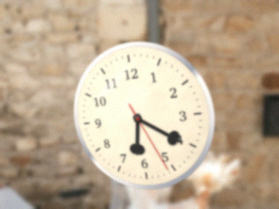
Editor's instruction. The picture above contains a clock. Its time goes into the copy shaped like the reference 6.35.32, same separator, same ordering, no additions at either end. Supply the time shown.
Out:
6.20.26
